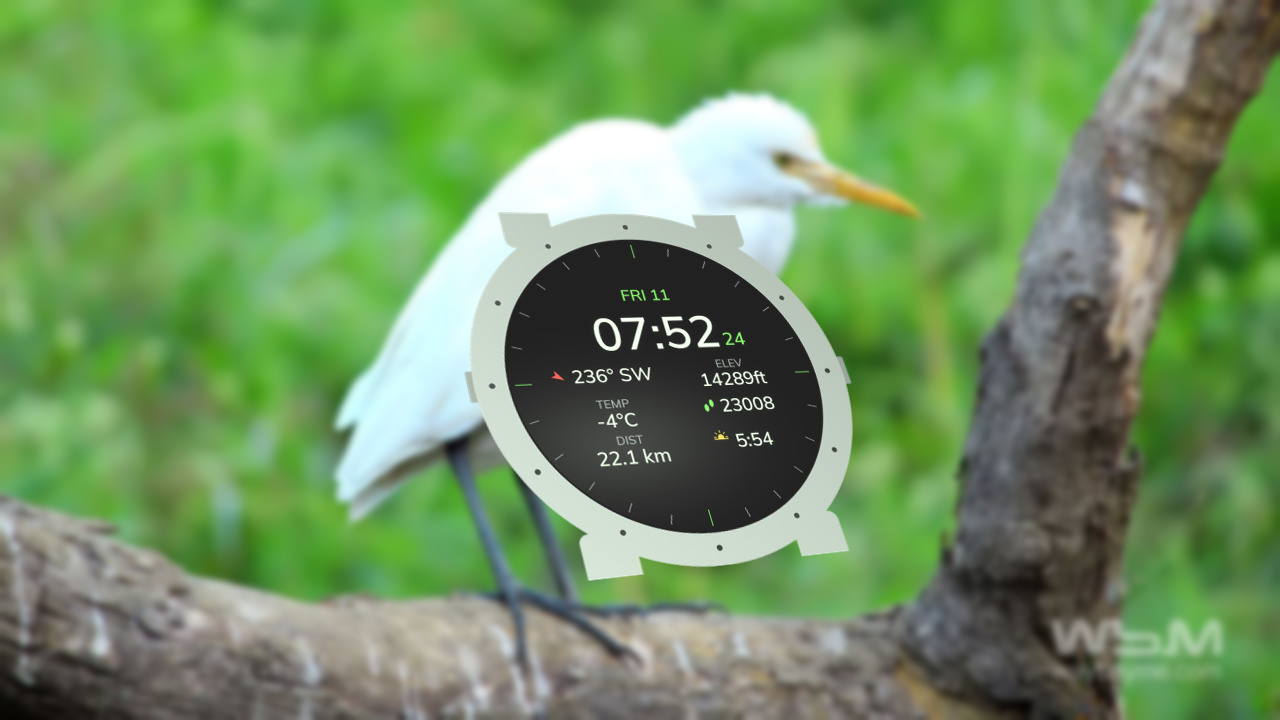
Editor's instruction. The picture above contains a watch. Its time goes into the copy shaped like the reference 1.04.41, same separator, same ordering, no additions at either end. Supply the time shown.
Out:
7.52.24
